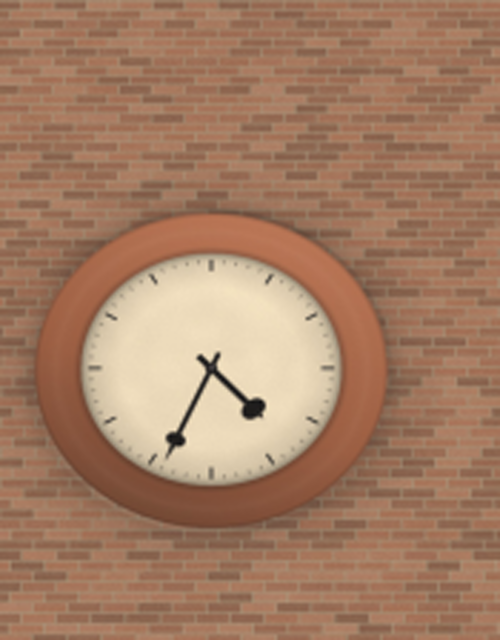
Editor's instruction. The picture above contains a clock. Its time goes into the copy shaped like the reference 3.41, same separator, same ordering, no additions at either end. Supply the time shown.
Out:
4.34
